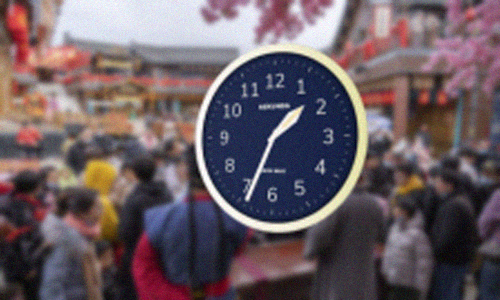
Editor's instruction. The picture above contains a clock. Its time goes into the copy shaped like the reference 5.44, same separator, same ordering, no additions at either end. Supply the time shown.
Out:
1.34
